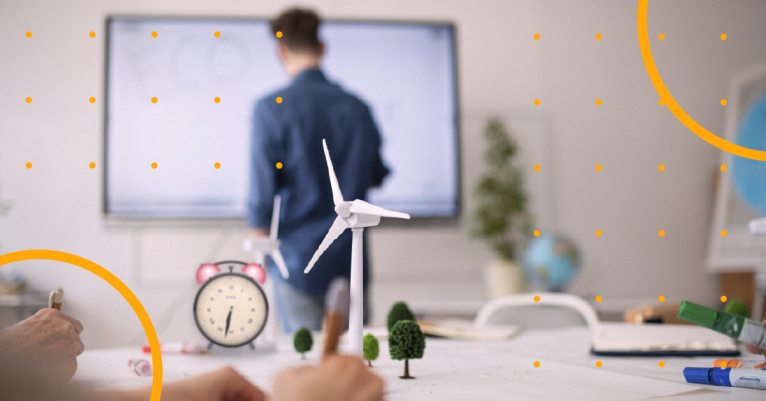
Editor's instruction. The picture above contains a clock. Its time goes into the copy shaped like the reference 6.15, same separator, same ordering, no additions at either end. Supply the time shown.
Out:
6.32
